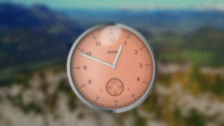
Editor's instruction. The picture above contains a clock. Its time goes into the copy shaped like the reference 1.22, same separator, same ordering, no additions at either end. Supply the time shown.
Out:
12.49
